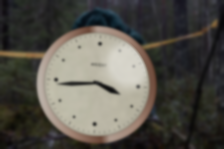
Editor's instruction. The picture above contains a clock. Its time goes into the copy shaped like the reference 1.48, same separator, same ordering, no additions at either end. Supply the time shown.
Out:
3.44
